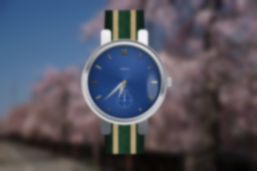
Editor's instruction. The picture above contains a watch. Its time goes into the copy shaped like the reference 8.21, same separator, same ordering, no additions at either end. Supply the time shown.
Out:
6.38
